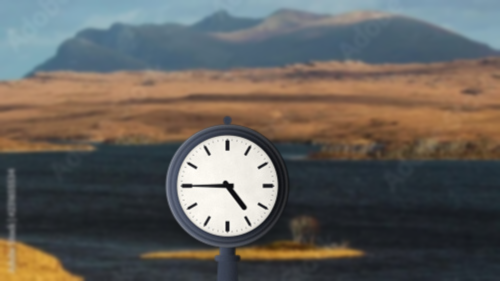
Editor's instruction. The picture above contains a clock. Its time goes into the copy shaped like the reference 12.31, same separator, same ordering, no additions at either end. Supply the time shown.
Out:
4.45
